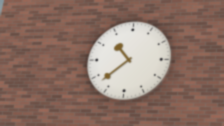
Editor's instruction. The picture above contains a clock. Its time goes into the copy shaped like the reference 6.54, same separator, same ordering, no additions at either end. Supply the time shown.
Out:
10.38
